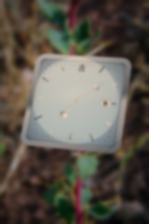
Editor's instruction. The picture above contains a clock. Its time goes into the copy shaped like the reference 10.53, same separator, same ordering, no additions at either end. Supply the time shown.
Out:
7.08
